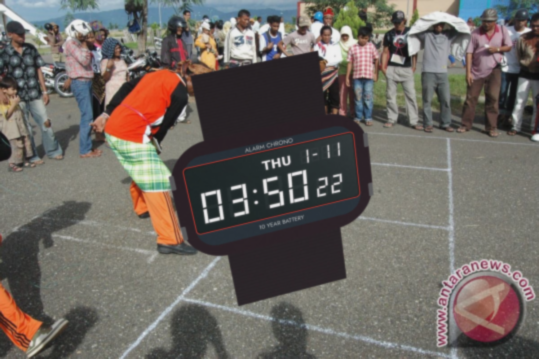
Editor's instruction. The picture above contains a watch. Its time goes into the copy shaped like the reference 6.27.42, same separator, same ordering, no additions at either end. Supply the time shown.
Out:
3.50.22
